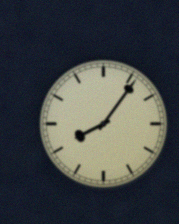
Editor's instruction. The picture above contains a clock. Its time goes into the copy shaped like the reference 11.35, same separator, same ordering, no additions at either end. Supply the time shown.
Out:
8.06
